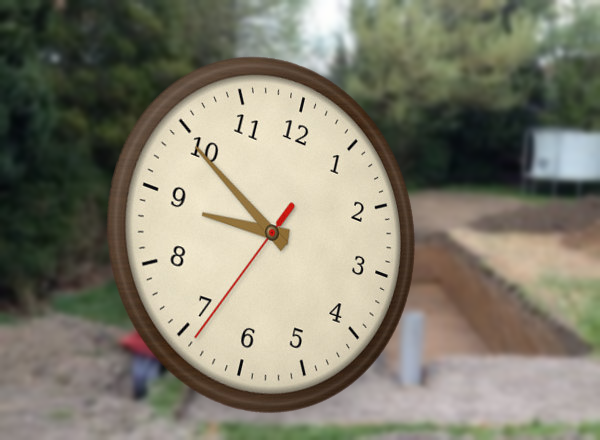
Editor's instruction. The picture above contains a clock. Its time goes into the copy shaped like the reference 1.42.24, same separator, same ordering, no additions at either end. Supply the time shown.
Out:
8.49.34
